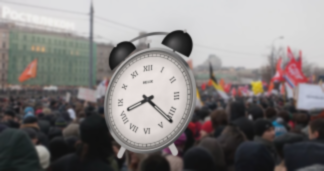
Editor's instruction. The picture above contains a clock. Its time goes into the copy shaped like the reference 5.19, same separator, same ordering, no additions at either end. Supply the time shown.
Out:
8.22
